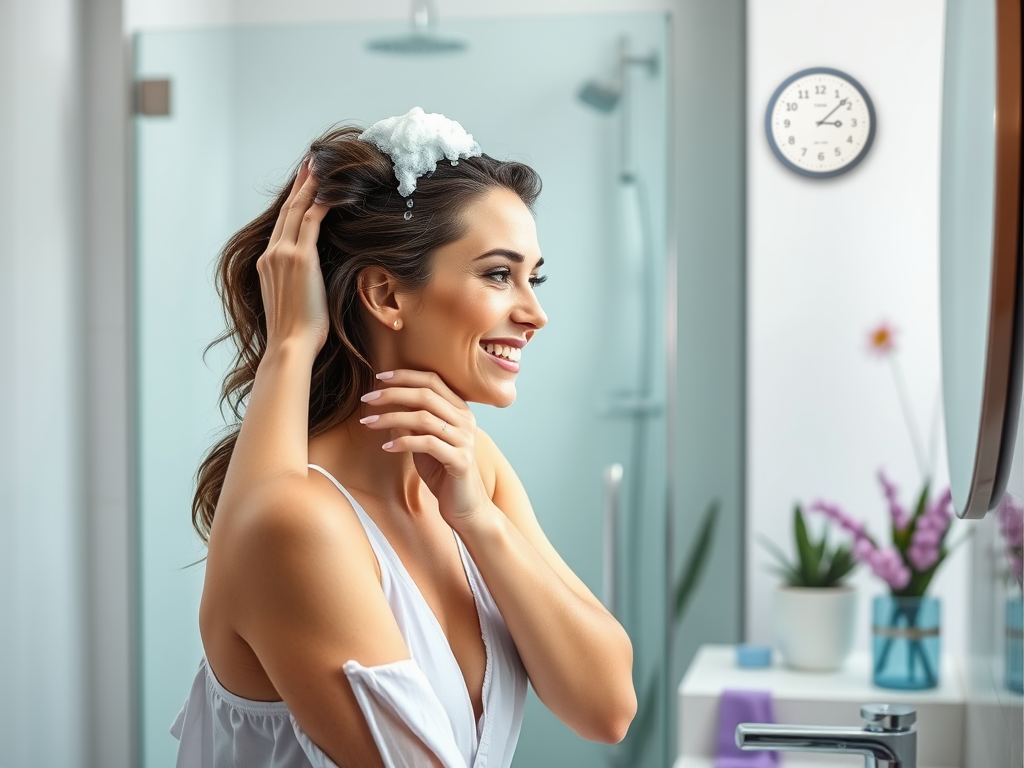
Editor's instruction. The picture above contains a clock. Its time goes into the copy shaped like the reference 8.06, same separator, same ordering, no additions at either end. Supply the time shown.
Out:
3.08
